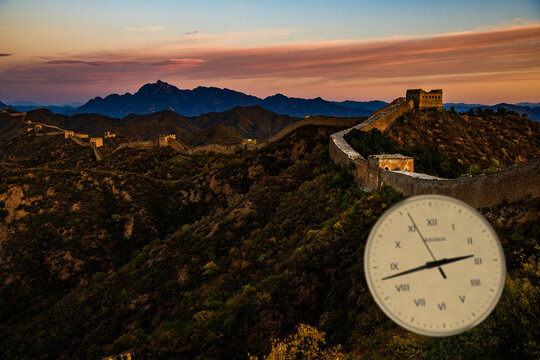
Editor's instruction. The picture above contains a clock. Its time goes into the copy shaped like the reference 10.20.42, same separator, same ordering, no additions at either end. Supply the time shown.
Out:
2.42.56
